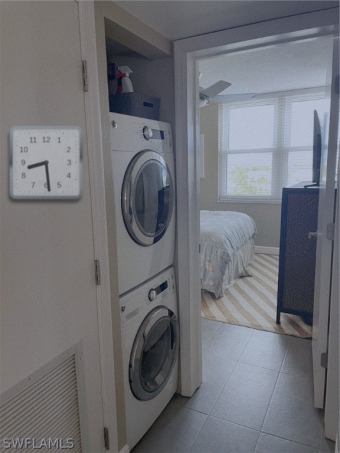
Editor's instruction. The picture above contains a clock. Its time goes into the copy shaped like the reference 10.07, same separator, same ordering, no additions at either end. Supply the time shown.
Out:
8.29
